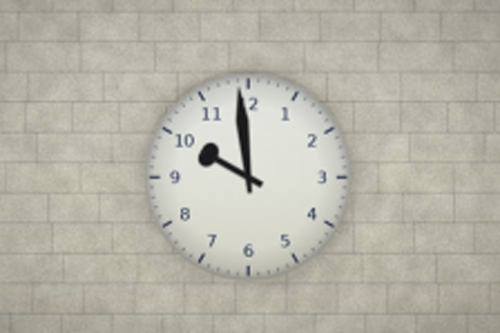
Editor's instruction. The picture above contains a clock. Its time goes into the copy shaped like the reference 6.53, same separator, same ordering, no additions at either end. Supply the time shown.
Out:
9.59
